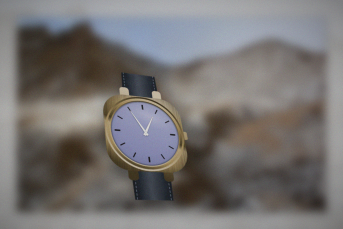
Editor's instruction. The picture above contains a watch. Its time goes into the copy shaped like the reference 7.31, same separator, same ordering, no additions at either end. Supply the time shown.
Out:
12.55
